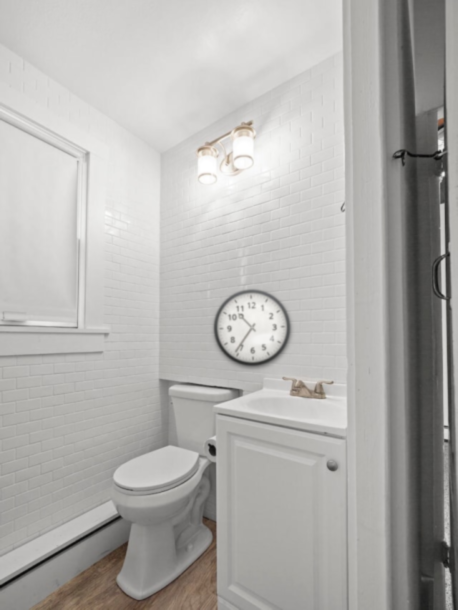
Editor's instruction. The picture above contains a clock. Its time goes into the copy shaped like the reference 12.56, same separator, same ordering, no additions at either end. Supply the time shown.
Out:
10.36
